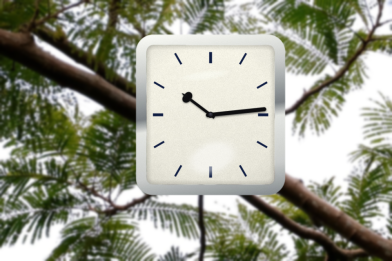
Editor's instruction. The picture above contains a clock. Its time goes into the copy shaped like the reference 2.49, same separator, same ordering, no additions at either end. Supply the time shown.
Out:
10.14
